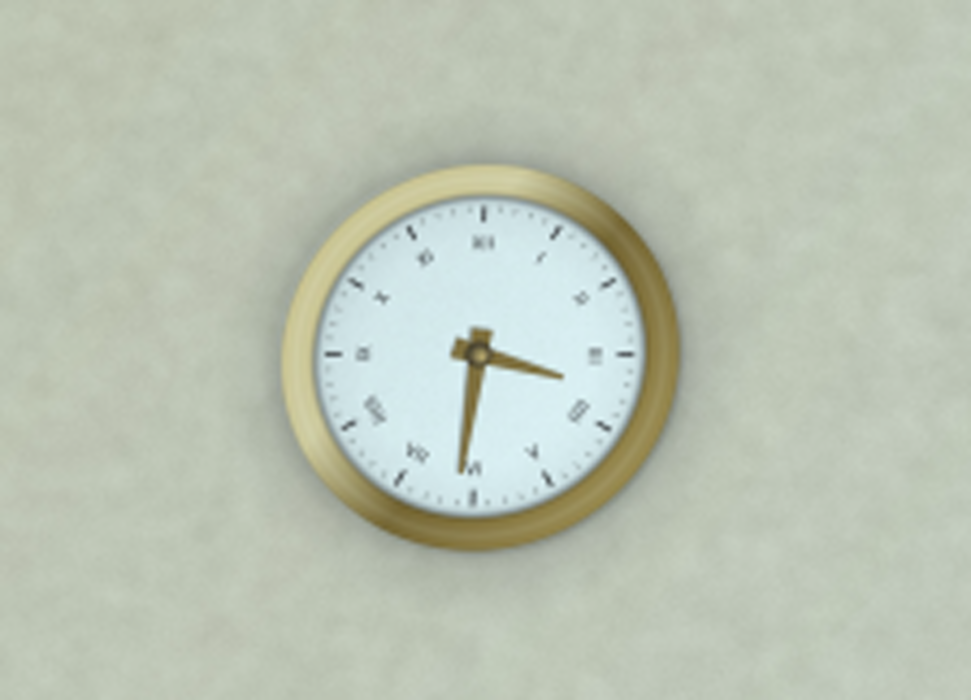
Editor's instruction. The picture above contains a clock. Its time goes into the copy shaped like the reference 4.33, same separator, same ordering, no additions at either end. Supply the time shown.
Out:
3.31
